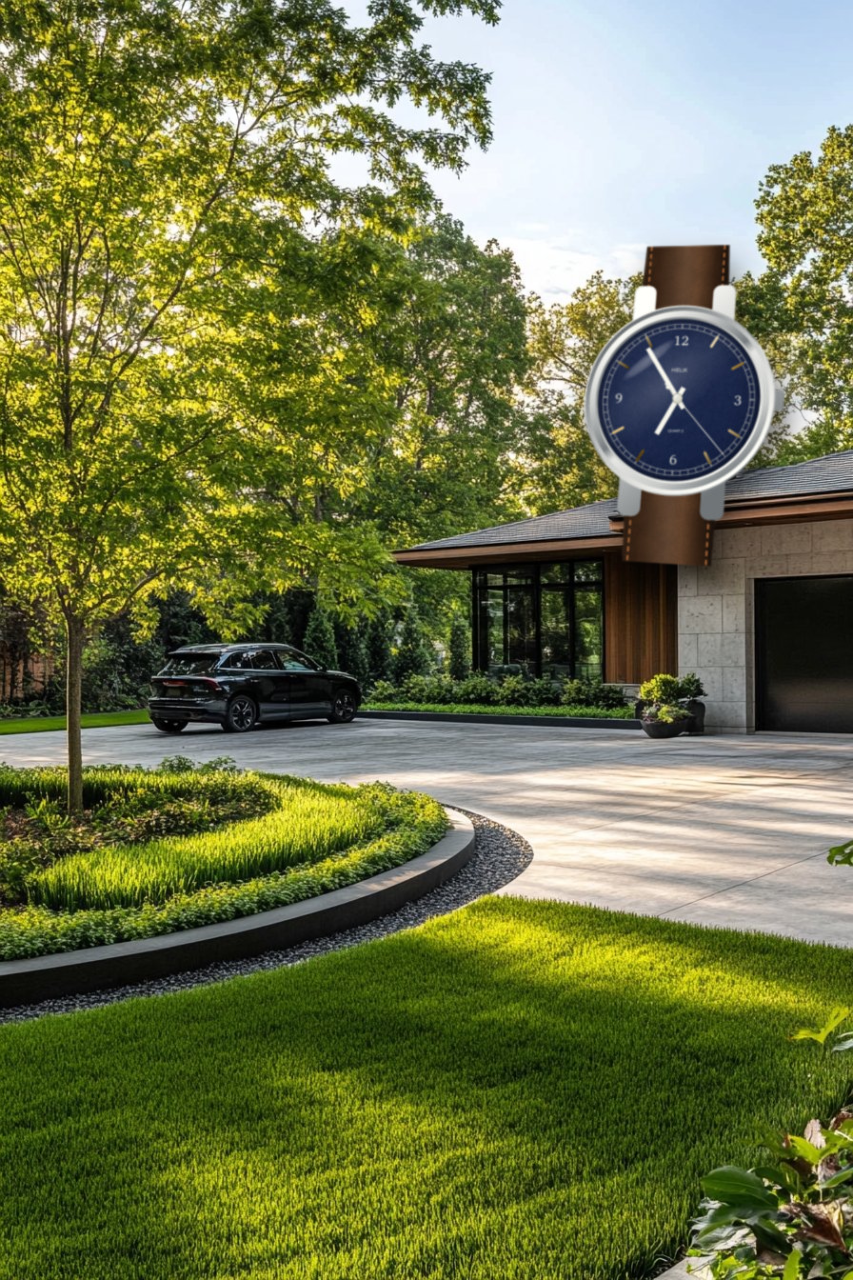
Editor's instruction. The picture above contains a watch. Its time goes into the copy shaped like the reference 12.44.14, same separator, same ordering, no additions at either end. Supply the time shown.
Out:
6.54.23
